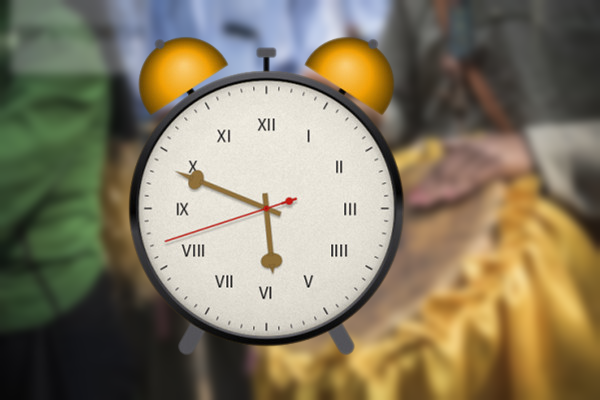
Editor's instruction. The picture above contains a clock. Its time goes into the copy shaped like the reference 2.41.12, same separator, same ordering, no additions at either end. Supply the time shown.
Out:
5.48.42
